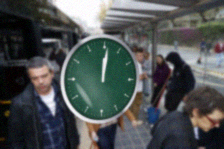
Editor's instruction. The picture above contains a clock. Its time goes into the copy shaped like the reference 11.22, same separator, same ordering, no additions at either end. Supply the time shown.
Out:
12.01
